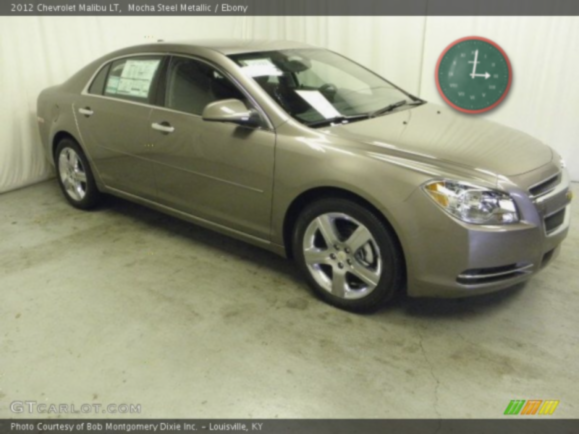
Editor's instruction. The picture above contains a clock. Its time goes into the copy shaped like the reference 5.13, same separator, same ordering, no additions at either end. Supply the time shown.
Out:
3.01
